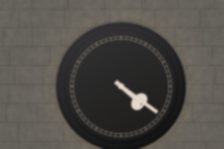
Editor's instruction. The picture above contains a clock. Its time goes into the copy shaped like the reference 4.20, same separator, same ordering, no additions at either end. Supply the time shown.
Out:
4.21
